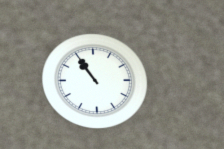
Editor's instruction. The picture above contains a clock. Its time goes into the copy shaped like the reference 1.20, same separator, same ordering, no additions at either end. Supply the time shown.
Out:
10.55
